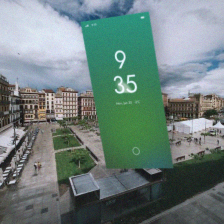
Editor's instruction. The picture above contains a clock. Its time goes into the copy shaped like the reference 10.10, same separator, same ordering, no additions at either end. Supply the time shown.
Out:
9.35
